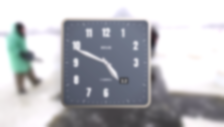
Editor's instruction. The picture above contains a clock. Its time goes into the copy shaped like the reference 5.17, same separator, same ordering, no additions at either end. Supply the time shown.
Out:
4.49
